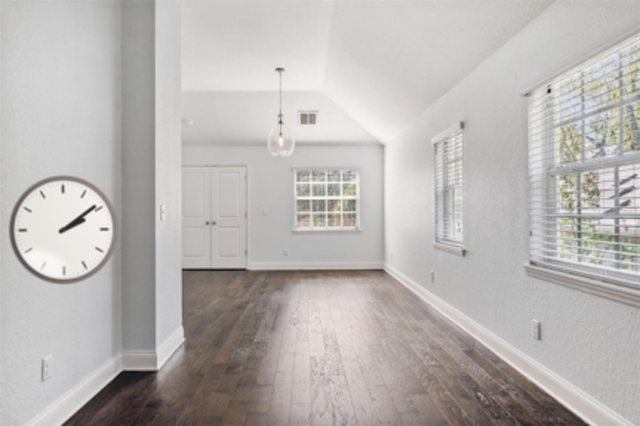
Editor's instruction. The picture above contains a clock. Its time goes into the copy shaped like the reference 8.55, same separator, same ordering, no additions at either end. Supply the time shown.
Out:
2.09
